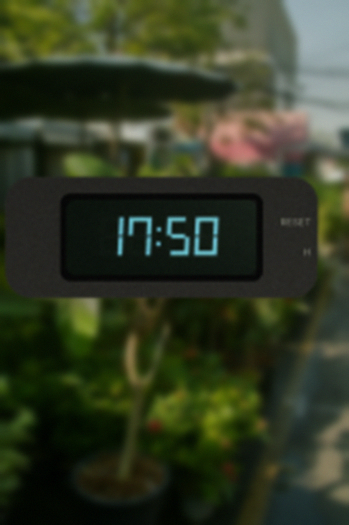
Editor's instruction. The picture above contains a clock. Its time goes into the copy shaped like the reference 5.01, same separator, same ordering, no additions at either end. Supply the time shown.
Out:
17.50
